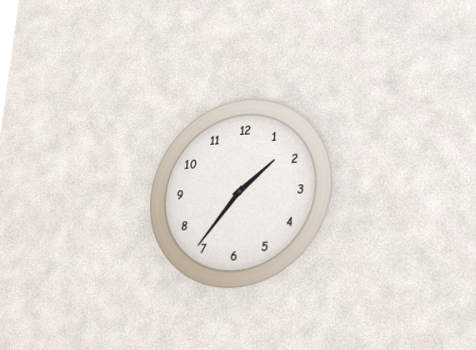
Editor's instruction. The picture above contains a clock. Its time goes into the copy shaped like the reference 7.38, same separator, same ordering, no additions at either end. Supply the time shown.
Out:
1.36
